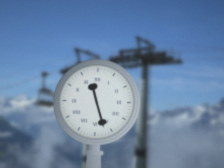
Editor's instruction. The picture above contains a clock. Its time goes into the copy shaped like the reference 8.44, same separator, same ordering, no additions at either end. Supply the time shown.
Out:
11.27
